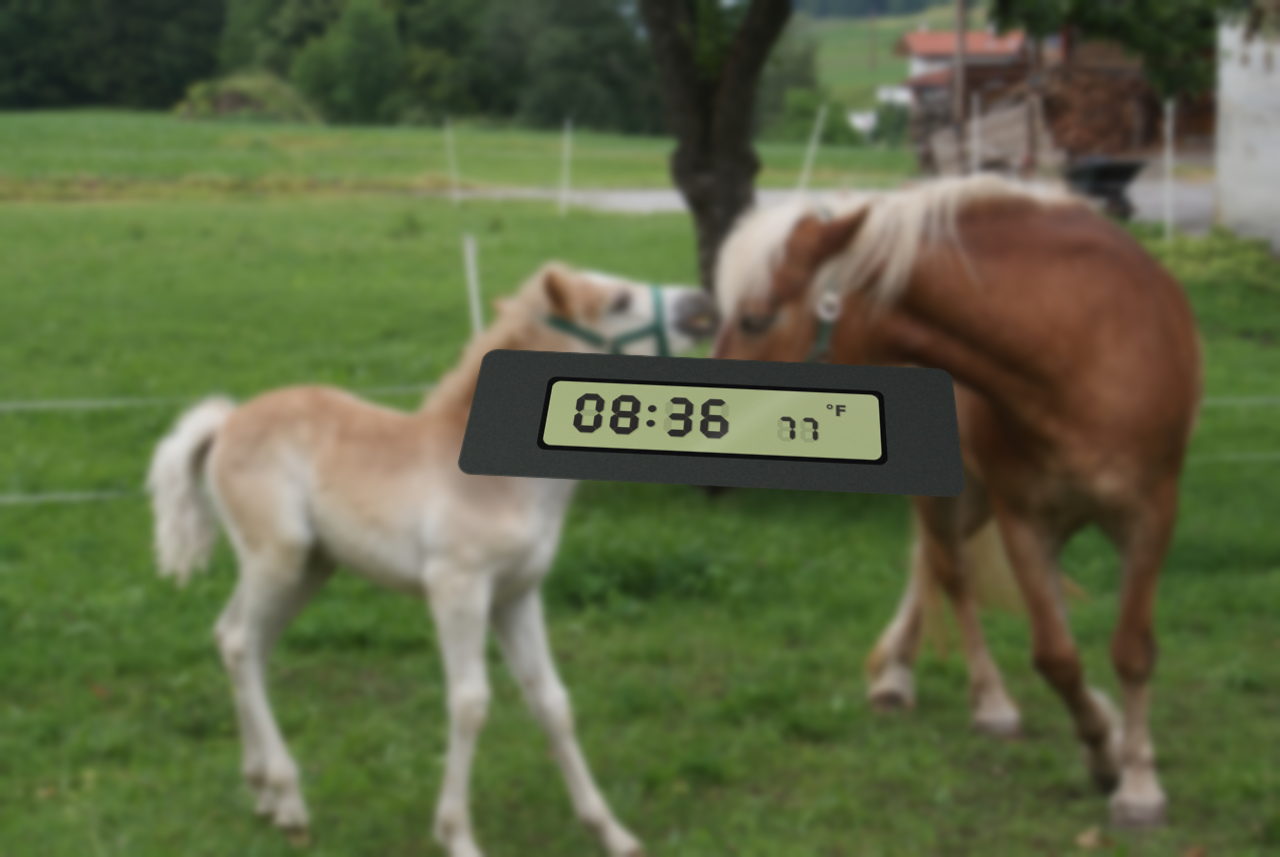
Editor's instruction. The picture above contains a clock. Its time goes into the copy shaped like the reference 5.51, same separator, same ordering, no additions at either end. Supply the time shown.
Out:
8.36
